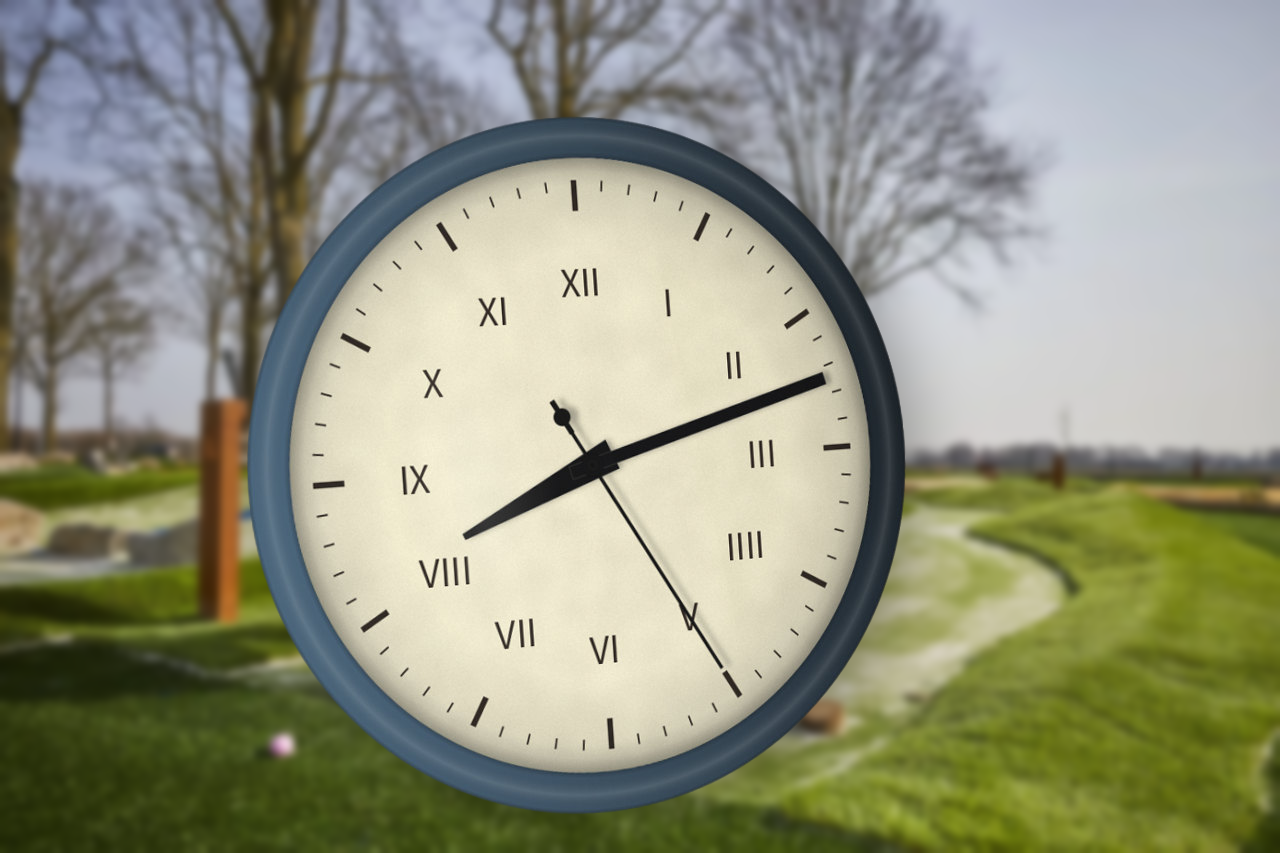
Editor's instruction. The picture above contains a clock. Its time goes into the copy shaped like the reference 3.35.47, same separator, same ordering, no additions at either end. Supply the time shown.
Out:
8.12.25
